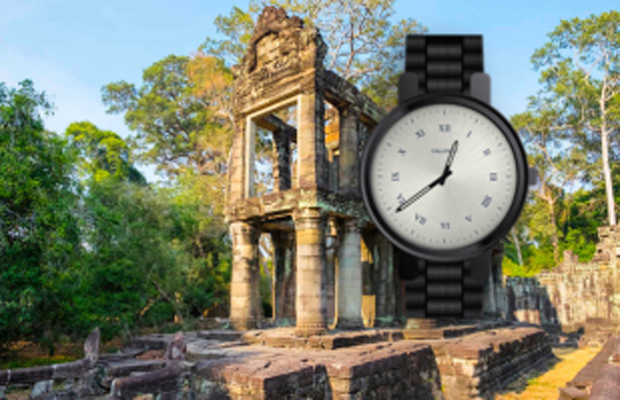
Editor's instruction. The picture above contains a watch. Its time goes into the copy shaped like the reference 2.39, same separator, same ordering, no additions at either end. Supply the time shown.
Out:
12.39
